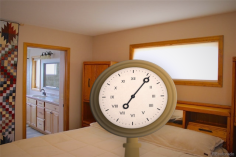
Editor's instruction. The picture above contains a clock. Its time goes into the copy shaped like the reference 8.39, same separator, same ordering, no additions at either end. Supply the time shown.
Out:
7.06
